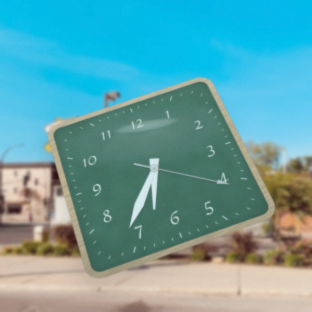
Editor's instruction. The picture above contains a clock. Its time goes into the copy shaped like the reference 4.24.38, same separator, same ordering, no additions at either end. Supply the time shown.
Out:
6.36.21
